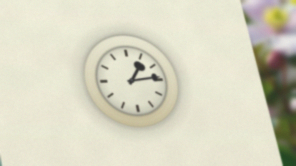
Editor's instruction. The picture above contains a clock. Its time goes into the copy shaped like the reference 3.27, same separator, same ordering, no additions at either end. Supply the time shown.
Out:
1.14
